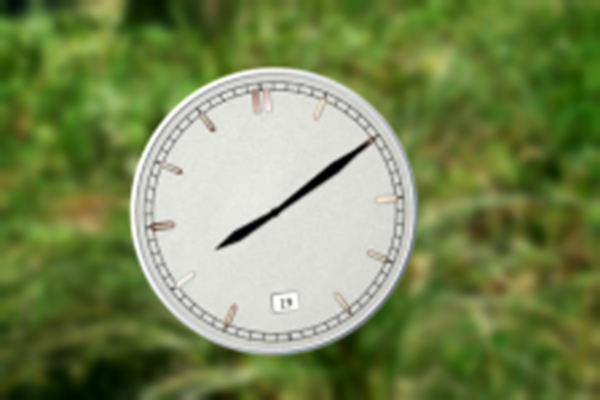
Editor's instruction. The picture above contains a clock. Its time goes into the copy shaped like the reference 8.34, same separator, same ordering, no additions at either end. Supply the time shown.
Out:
8.10
